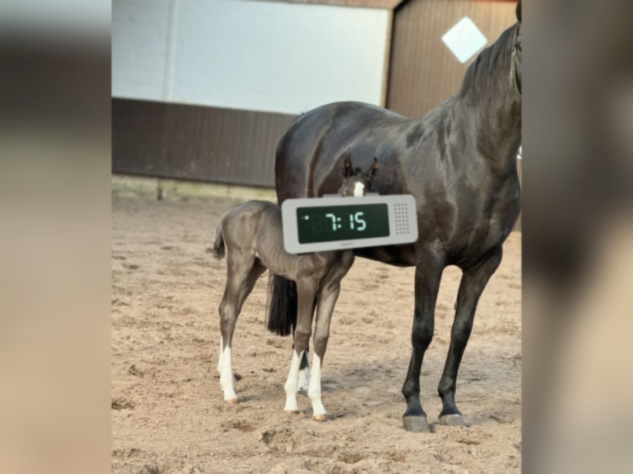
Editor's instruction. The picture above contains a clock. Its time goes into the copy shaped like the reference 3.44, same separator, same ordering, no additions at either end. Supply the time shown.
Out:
7.15
